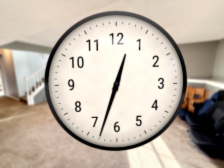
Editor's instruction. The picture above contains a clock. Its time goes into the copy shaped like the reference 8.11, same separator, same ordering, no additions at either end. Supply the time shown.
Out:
12.33
